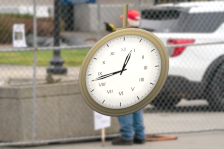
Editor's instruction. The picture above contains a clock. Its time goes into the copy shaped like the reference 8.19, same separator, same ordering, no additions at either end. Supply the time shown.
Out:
12.43
